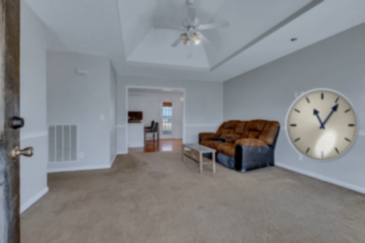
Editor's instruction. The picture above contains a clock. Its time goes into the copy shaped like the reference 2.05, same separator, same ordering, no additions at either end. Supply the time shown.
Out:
11.06
